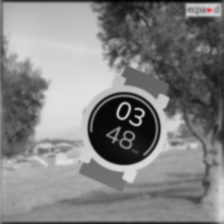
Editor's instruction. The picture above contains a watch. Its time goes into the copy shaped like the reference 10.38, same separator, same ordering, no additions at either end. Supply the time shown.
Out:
3.48
